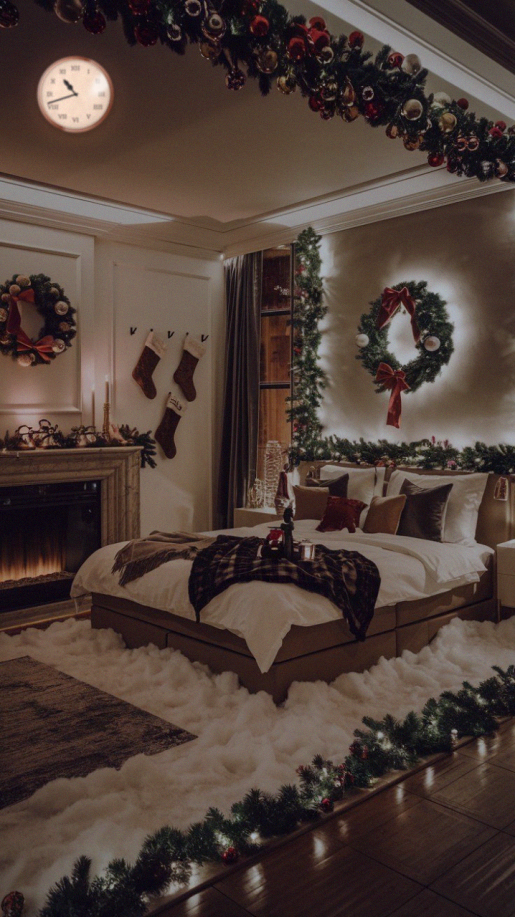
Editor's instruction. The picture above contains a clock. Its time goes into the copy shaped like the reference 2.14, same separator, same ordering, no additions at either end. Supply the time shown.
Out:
10.42
